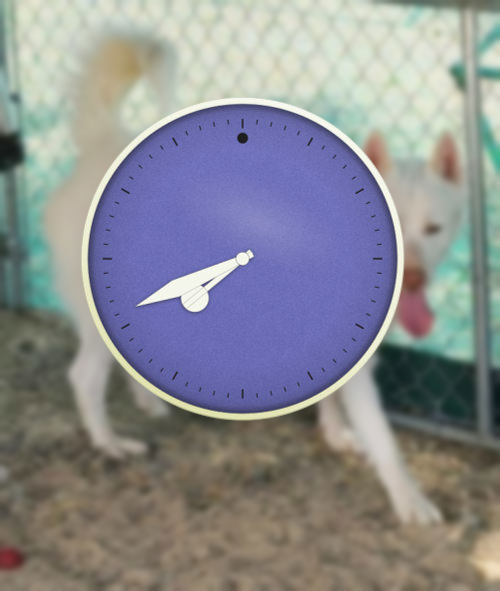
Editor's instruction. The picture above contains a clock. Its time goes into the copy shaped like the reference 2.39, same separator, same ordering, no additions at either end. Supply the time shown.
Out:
7.41
